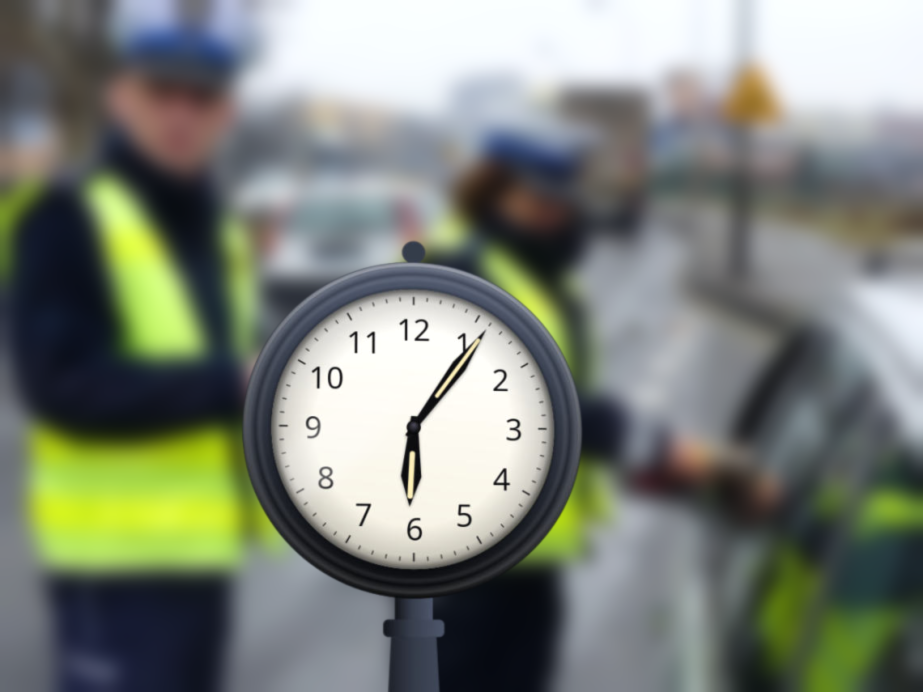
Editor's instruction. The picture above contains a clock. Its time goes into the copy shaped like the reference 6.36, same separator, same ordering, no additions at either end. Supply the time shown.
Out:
6.06
